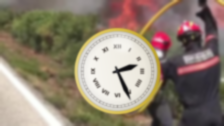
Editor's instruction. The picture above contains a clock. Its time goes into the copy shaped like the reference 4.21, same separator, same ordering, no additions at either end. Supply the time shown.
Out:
2.26
